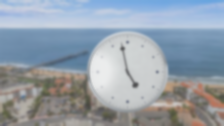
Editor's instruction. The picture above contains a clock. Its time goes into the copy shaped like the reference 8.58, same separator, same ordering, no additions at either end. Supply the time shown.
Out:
4.58
